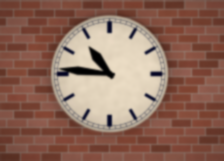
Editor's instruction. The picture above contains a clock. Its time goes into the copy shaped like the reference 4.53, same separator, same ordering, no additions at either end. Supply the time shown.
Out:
10.46
